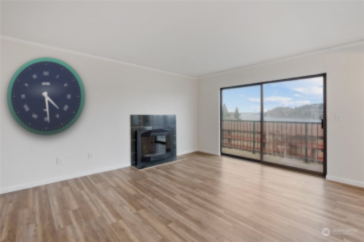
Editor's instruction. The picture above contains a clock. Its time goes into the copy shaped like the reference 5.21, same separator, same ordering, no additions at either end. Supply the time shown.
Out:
4.29
